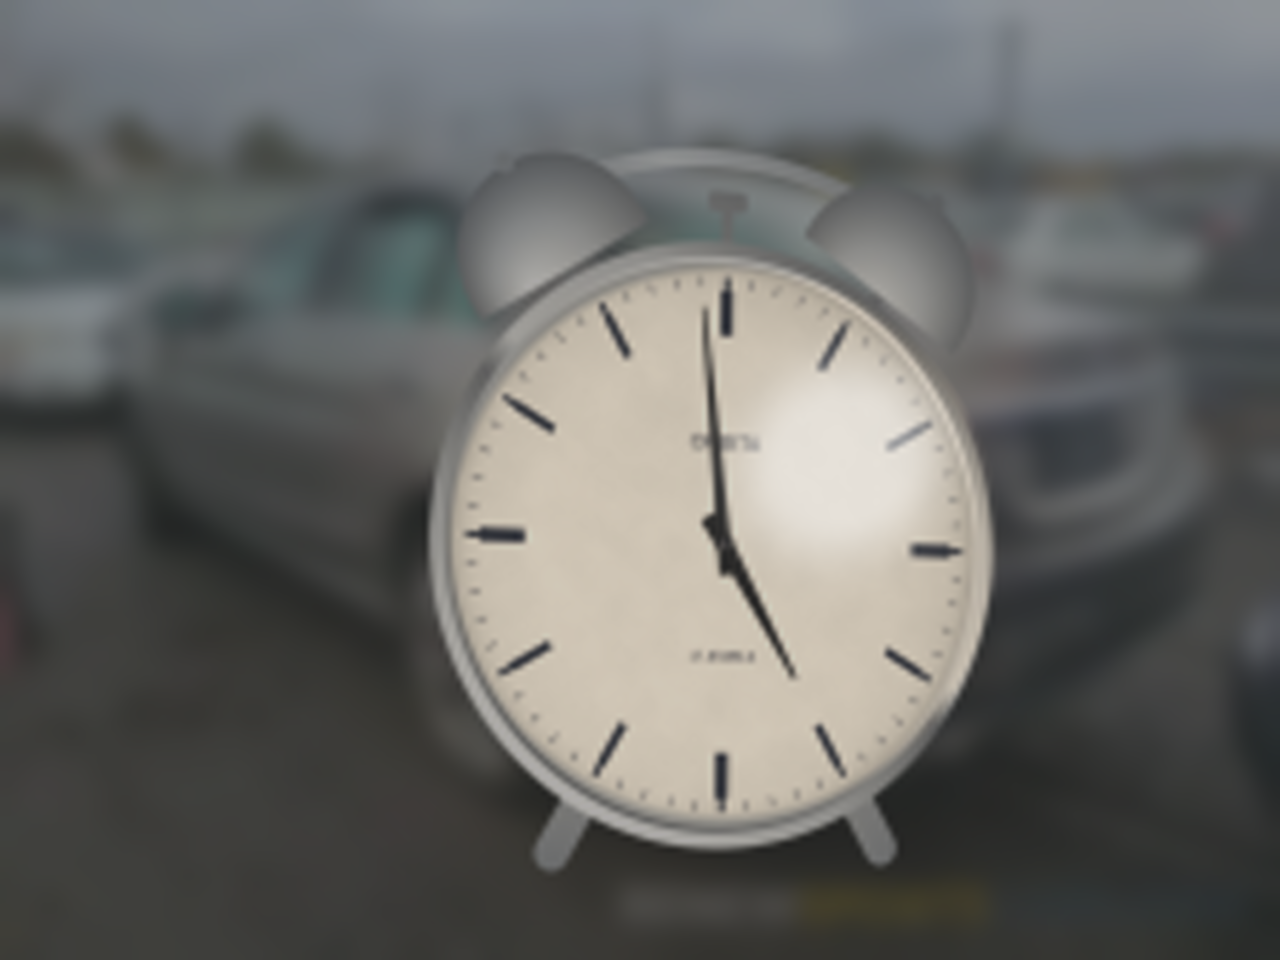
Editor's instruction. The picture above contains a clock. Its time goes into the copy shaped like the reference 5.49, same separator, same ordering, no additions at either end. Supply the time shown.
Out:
4.59
